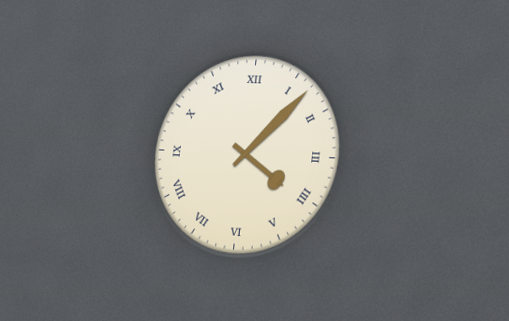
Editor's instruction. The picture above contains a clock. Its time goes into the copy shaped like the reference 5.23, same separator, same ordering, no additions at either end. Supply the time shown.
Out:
4.07
